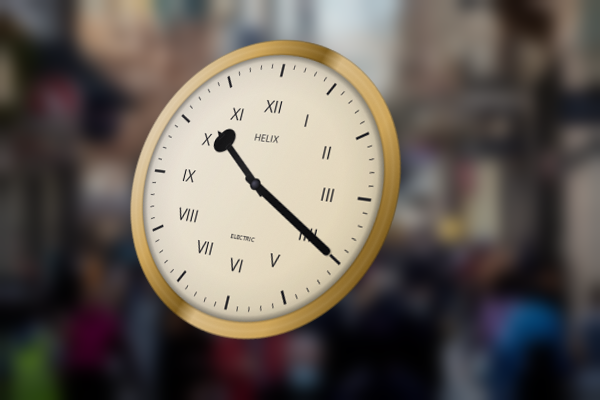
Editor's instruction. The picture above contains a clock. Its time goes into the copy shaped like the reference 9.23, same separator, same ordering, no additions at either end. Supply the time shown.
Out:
10.20
